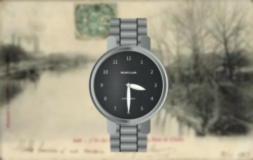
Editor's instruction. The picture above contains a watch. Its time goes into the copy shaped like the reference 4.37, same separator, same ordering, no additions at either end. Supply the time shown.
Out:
3.30
